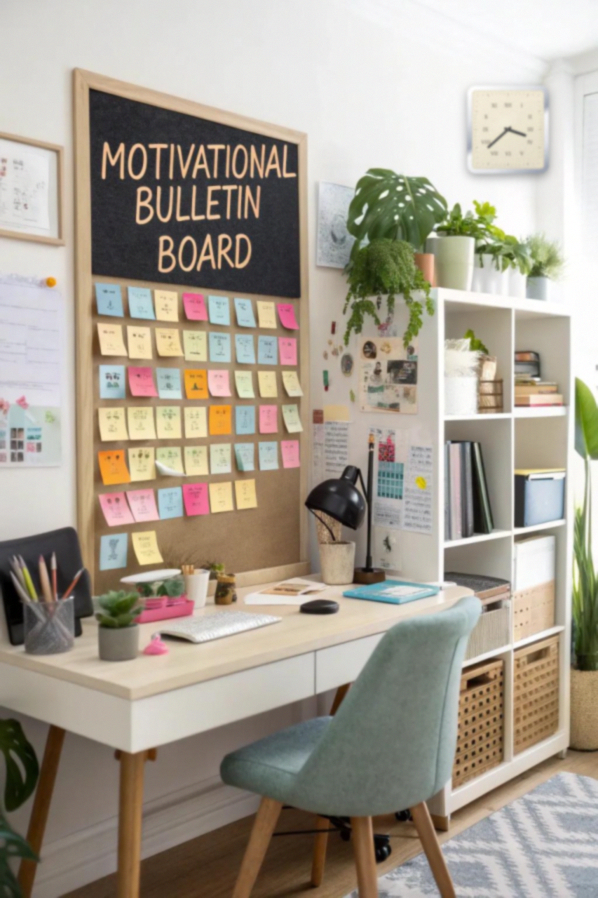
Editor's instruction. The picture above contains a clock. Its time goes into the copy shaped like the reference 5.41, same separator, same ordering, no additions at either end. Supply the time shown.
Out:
3.38
